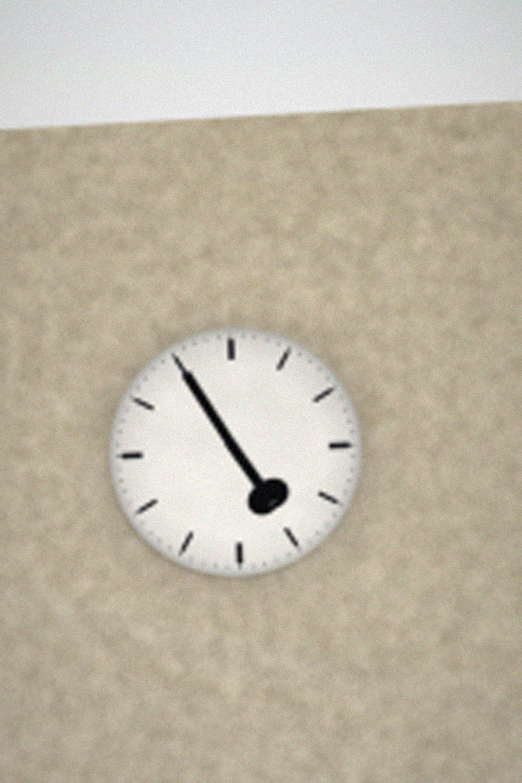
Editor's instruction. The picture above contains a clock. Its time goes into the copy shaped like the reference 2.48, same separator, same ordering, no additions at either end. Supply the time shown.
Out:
4.55
